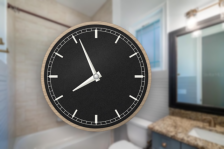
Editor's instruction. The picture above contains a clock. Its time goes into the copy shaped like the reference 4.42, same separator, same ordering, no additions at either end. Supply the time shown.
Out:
7.56
